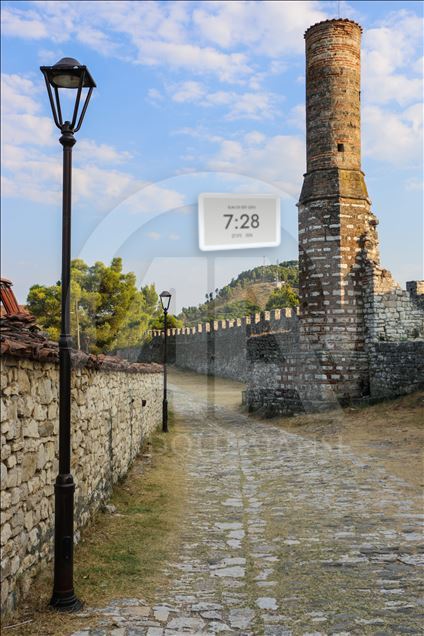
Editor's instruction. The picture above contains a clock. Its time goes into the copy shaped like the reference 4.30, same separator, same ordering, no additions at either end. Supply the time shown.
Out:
7.28
